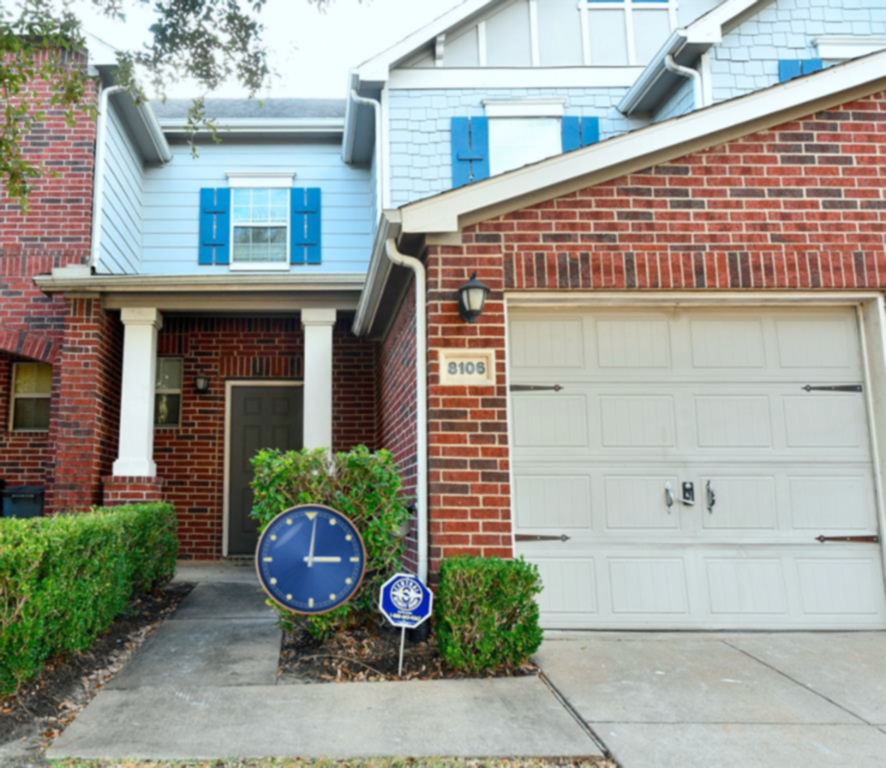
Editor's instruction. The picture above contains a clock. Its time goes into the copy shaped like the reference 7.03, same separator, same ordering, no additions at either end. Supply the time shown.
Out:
3.01
